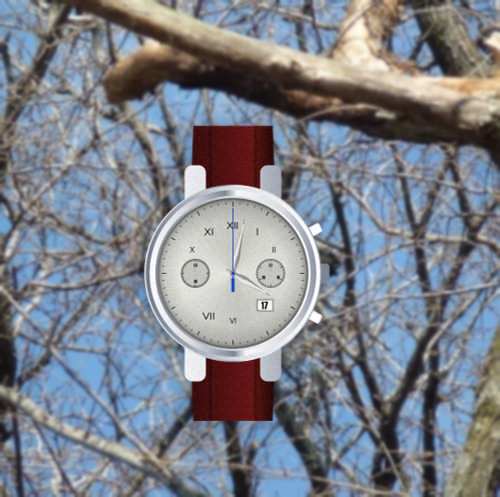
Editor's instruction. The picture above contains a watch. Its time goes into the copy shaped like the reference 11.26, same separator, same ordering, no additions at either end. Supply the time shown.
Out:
4.02
